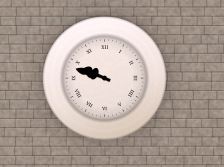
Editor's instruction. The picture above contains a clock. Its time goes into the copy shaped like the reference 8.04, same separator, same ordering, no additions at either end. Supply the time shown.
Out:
9.48
